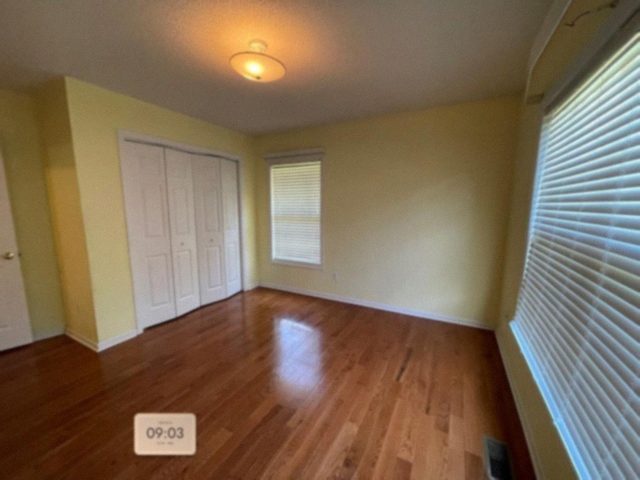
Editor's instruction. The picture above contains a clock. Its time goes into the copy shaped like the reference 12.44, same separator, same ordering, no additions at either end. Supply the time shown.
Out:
9.03
